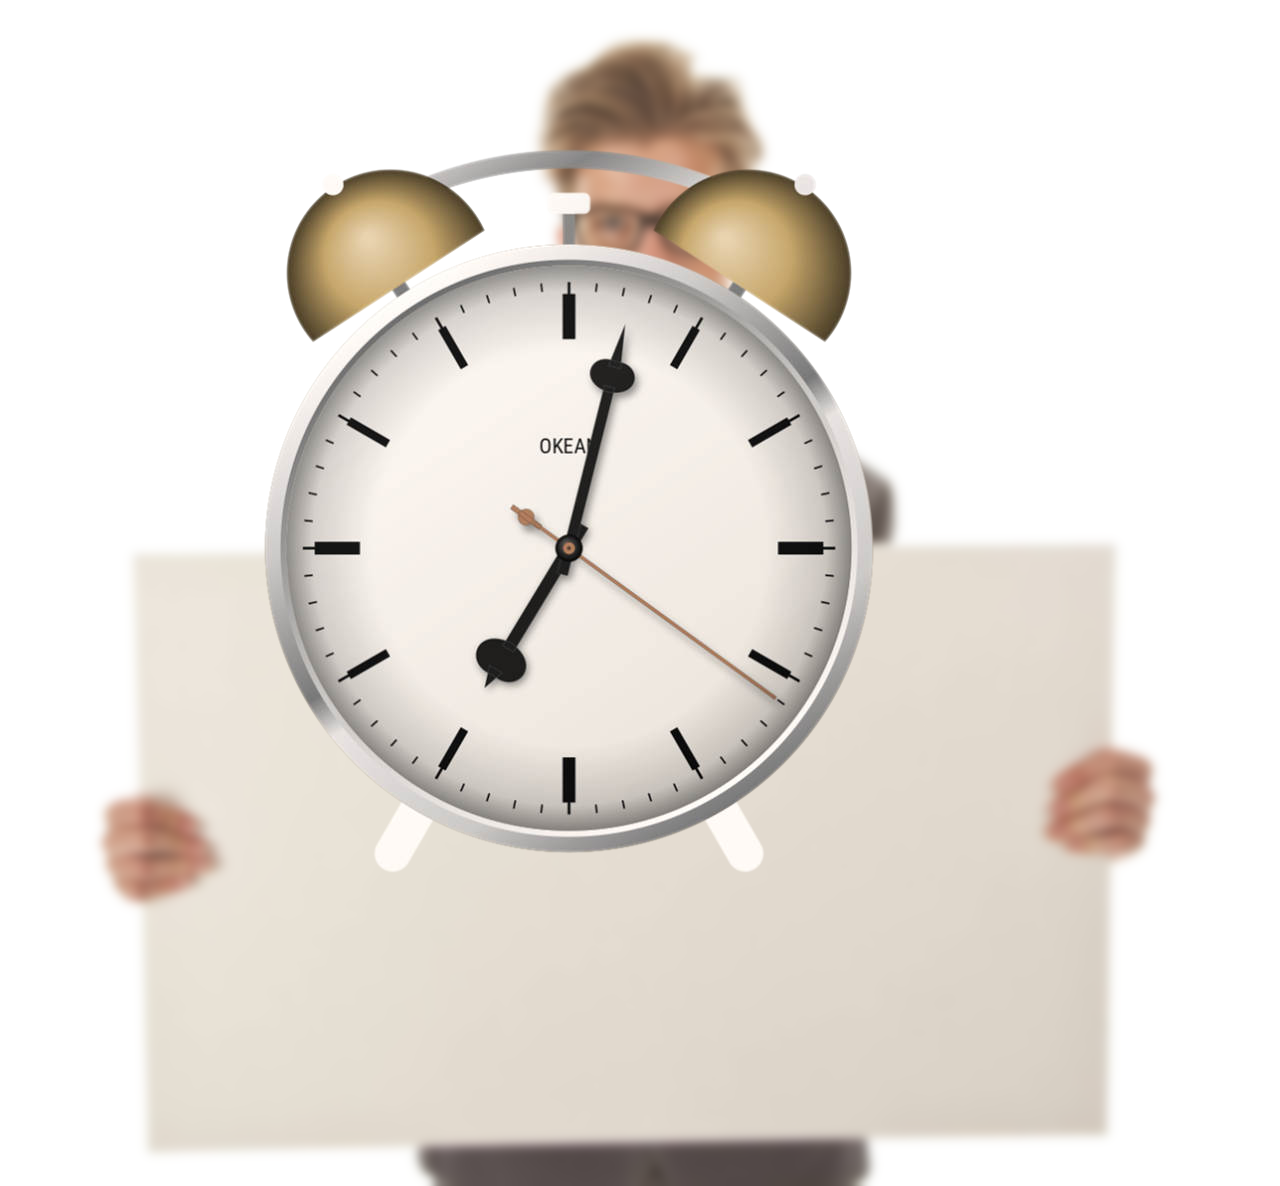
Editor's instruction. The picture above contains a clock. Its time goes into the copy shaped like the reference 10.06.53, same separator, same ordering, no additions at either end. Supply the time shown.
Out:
7.02.21
